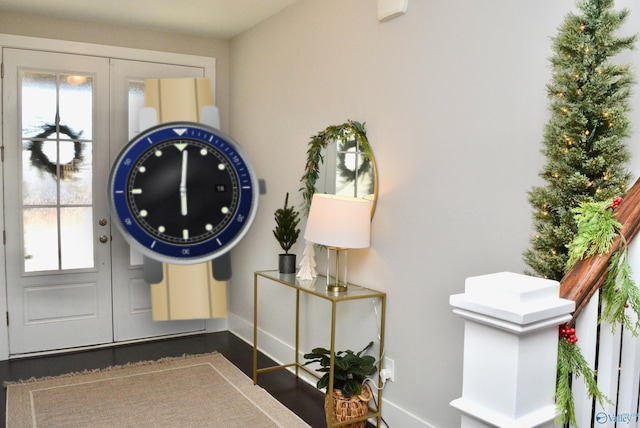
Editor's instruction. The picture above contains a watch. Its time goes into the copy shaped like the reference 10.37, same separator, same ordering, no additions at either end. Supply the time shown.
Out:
6.01
